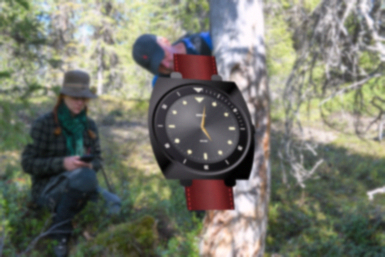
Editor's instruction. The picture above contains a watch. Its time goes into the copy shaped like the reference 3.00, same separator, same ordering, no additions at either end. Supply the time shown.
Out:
5.02
